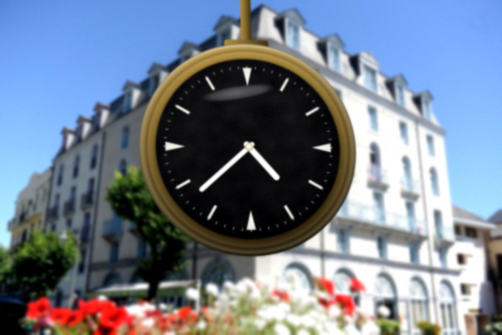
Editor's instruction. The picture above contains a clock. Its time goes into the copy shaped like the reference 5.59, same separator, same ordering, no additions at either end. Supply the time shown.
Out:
4.38
